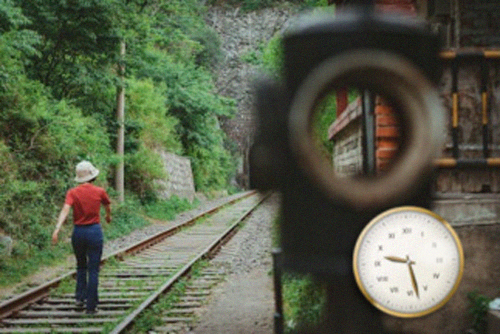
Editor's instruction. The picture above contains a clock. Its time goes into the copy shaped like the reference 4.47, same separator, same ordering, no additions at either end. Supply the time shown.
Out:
9.28
